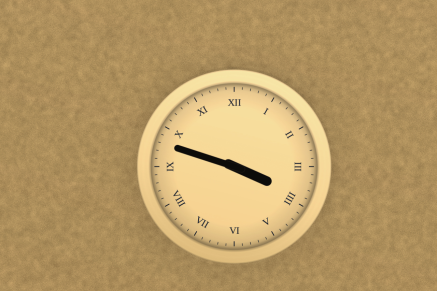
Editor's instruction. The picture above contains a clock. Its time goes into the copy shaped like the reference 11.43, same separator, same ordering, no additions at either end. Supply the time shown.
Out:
3.48
